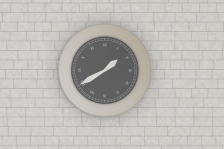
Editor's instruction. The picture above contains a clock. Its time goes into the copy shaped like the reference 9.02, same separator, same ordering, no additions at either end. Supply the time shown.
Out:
1.40
